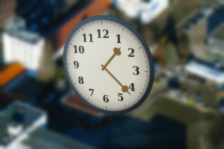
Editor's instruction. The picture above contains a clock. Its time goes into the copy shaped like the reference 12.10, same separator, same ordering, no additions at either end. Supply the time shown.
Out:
1.22
